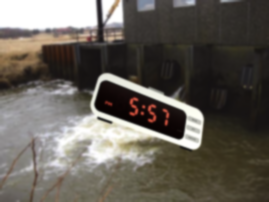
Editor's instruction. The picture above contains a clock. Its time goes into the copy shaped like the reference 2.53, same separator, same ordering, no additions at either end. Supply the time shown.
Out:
5.57
